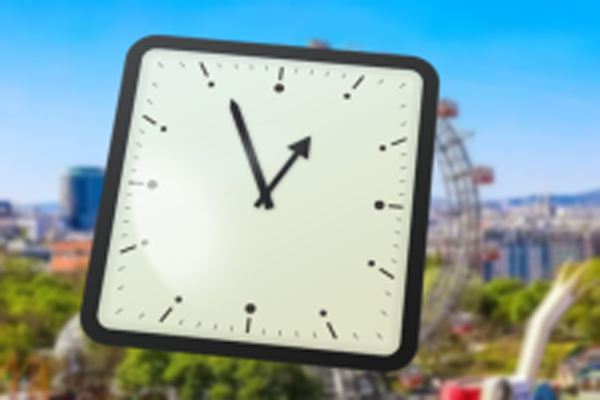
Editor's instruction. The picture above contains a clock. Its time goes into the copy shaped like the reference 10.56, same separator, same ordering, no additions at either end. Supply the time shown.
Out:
12.56
